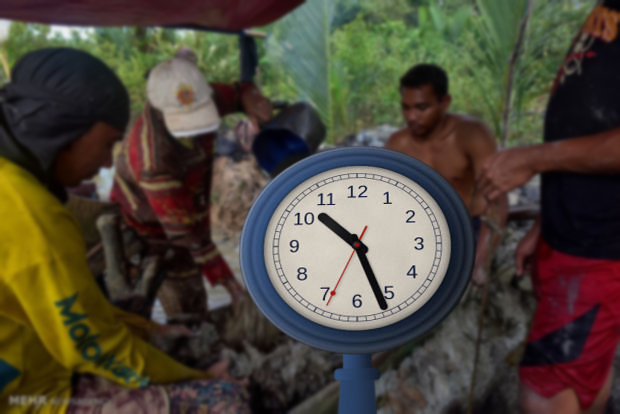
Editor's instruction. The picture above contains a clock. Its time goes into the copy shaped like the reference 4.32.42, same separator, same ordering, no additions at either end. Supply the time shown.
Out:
10.26.34
